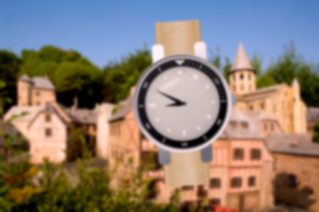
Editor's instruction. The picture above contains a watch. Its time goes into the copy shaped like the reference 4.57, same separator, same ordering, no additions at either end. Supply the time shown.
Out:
8.50
